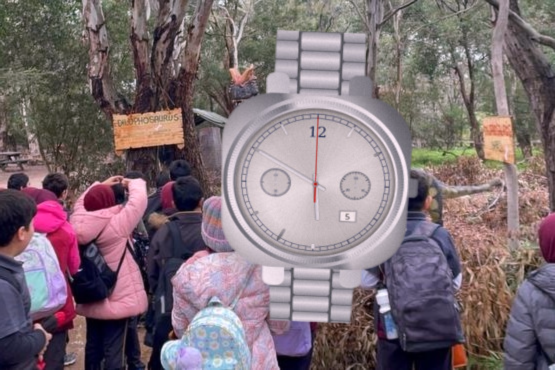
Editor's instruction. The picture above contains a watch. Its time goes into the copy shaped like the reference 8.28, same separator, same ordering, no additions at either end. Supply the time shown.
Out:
5.50
